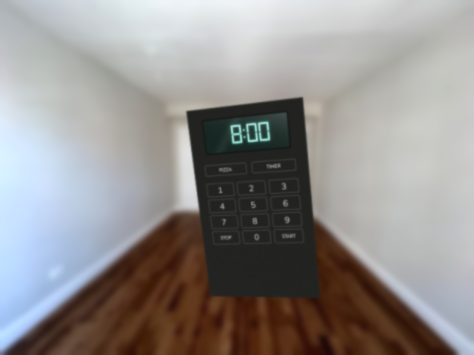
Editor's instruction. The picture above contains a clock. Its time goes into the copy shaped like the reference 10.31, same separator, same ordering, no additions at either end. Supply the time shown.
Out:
8.00
